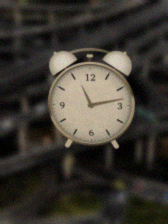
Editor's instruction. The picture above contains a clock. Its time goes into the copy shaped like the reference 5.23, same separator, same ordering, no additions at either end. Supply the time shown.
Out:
11.13
